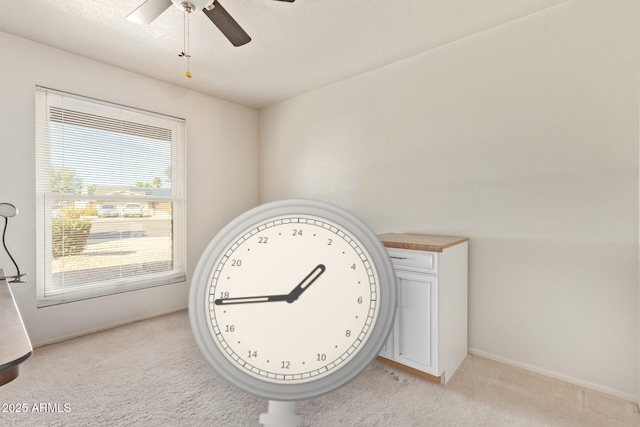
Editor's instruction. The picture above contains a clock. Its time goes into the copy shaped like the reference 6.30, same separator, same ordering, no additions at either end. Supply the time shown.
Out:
2.44
